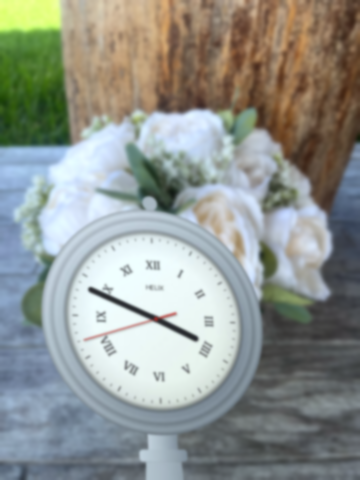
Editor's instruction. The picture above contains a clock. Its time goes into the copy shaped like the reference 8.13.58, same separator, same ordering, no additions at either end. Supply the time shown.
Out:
3.48.42
